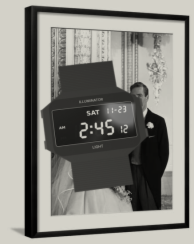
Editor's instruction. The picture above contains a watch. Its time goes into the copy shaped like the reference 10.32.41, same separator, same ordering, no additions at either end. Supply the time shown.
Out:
2.45.12
